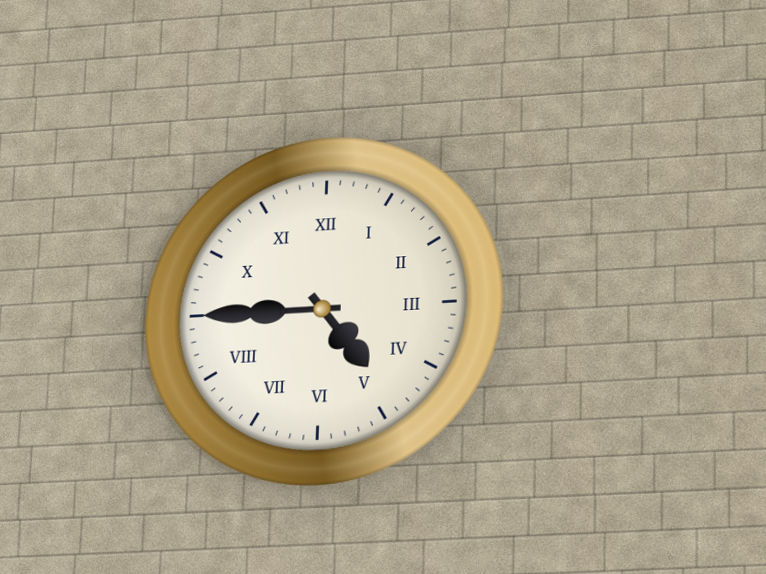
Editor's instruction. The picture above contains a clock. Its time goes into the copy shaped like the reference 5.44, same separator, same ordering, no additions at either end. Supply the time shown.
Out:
4.45
